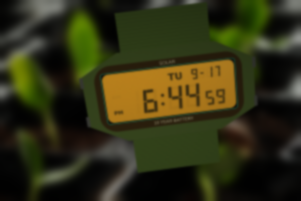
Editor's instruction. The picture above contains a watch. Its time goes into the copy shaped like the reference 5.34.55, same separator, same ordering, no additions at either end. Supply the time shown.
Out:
6.44.59
